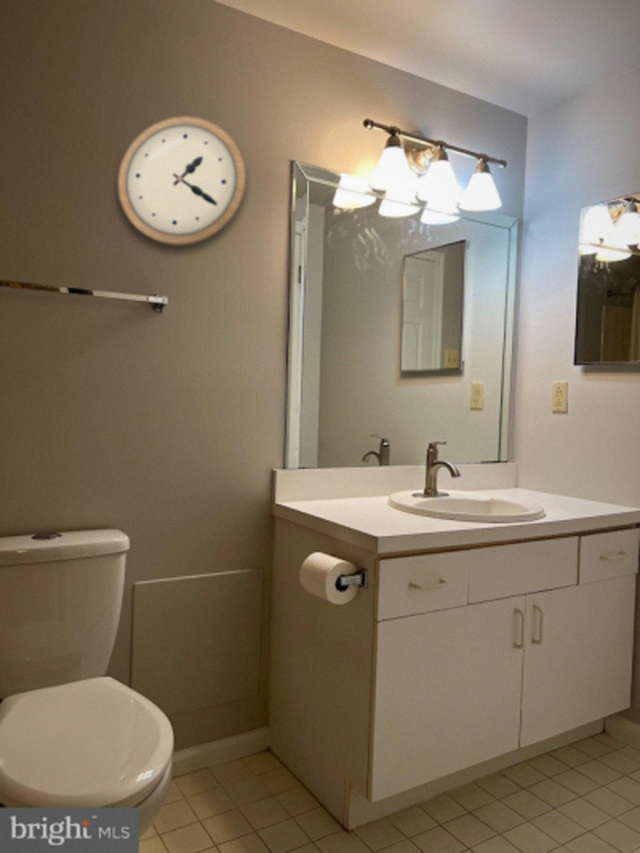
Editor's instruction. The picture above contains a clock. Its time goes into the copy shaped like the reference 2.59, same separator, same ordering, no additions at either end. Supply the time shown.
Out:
1.20
